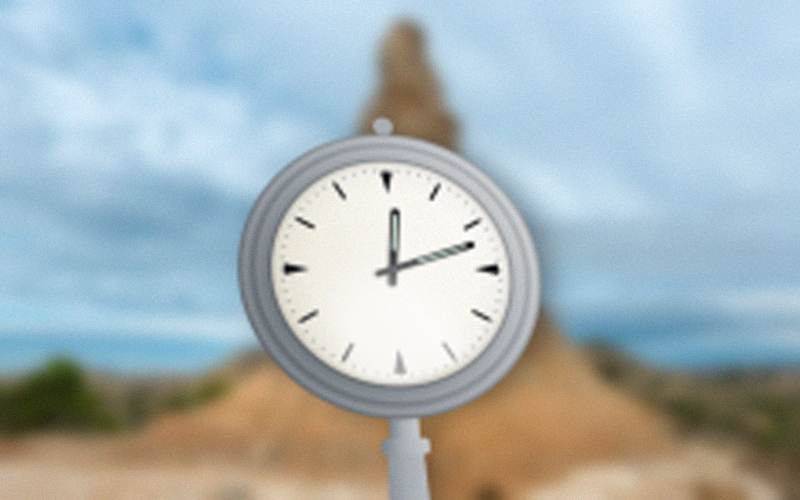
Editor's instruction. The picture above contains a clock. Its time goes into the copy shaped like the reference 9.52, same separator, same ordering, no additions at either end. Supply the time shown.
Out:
12.12
